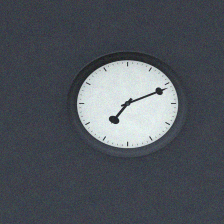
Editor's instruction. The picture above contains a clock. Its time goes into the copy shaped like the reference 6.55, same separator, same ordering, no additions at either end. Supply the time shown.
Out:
7.11
